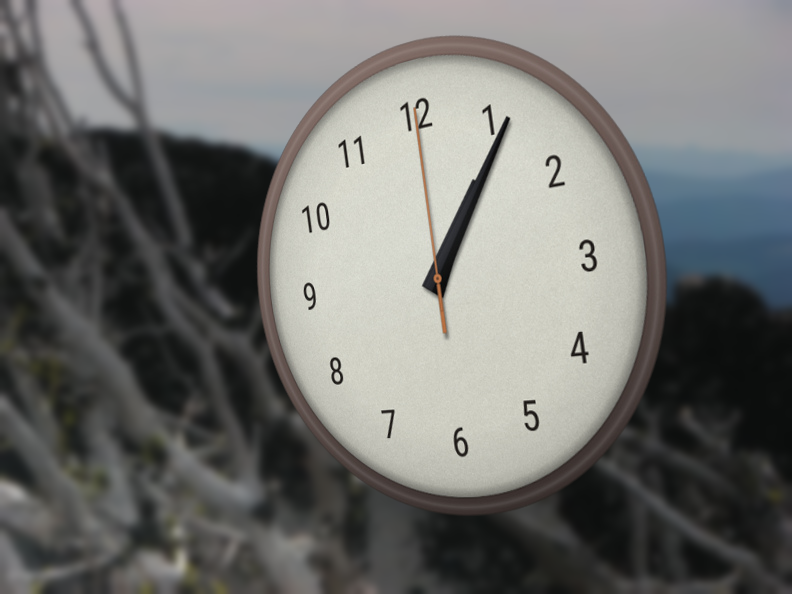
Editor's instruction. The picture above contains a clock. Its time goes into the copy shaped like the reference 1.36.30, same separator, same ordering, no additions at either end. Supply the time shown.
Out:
1.06.00
